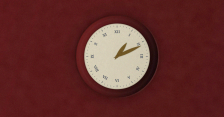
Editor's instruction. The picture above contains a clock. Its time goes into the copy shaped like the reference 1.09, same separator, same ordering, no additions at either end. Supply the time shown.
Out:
1.11
